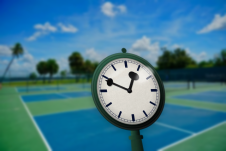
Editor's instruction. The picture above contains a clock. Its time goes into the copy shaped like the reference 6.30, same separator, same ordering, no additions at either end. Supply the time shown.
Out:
12.49
